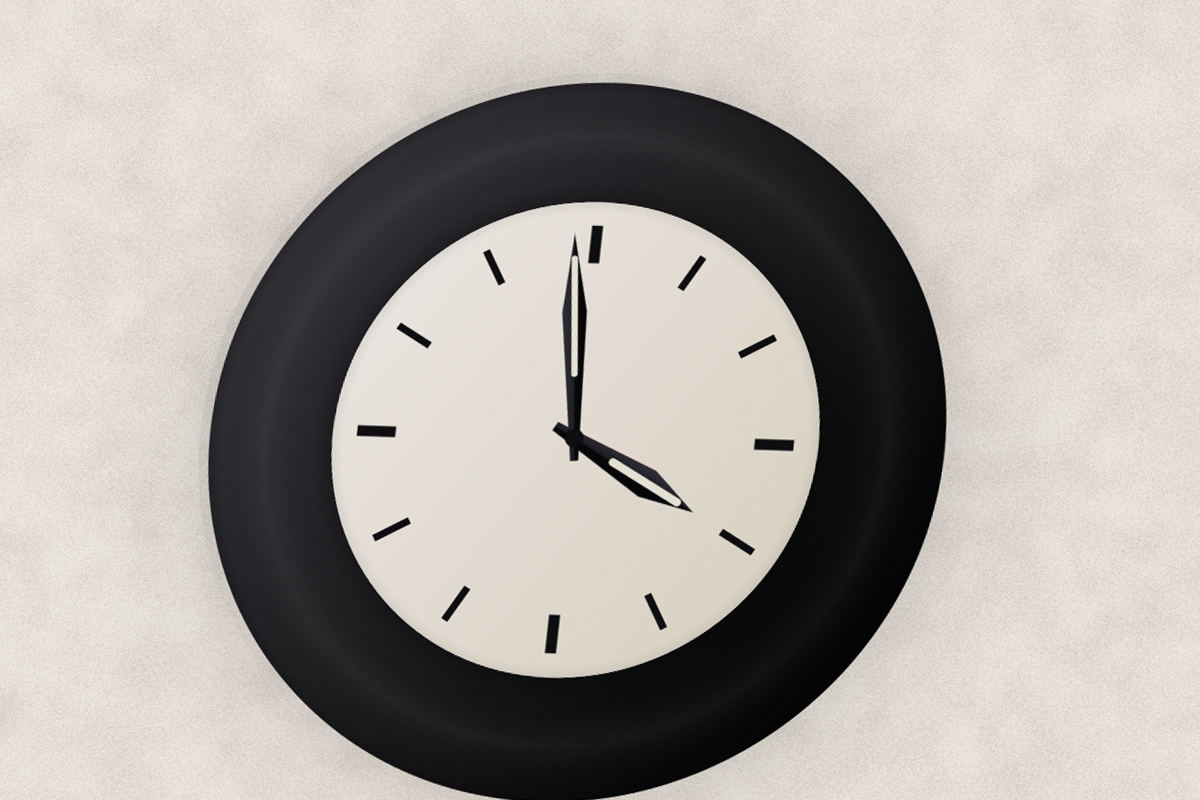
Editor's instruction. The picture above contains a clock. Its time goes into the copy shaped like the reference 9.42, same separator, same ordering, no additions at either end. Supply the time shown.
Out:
3.59
